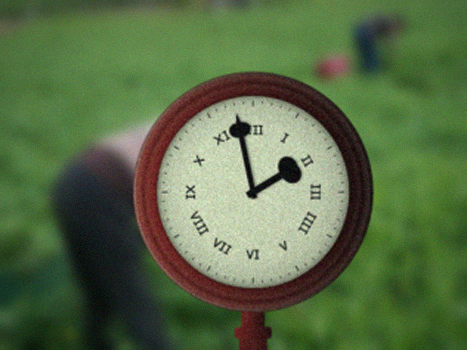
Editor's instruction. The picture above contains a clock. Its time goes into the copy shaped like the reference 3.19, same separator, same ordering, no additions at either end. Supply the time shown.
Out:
1.58
